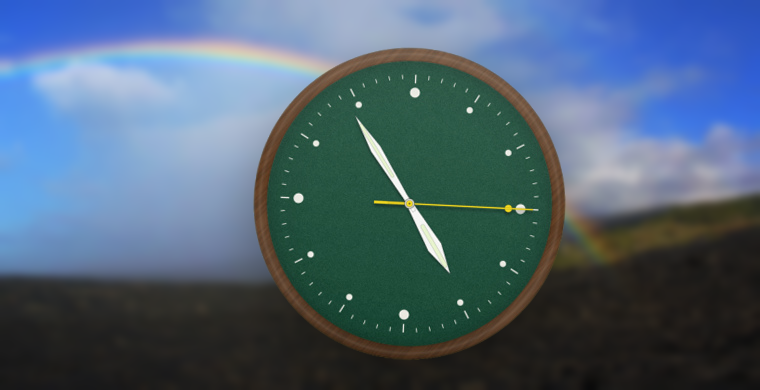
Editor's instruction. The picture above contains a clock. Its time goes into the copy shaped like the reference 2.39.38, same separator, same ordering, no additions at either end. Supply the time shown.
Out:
4.54.15
